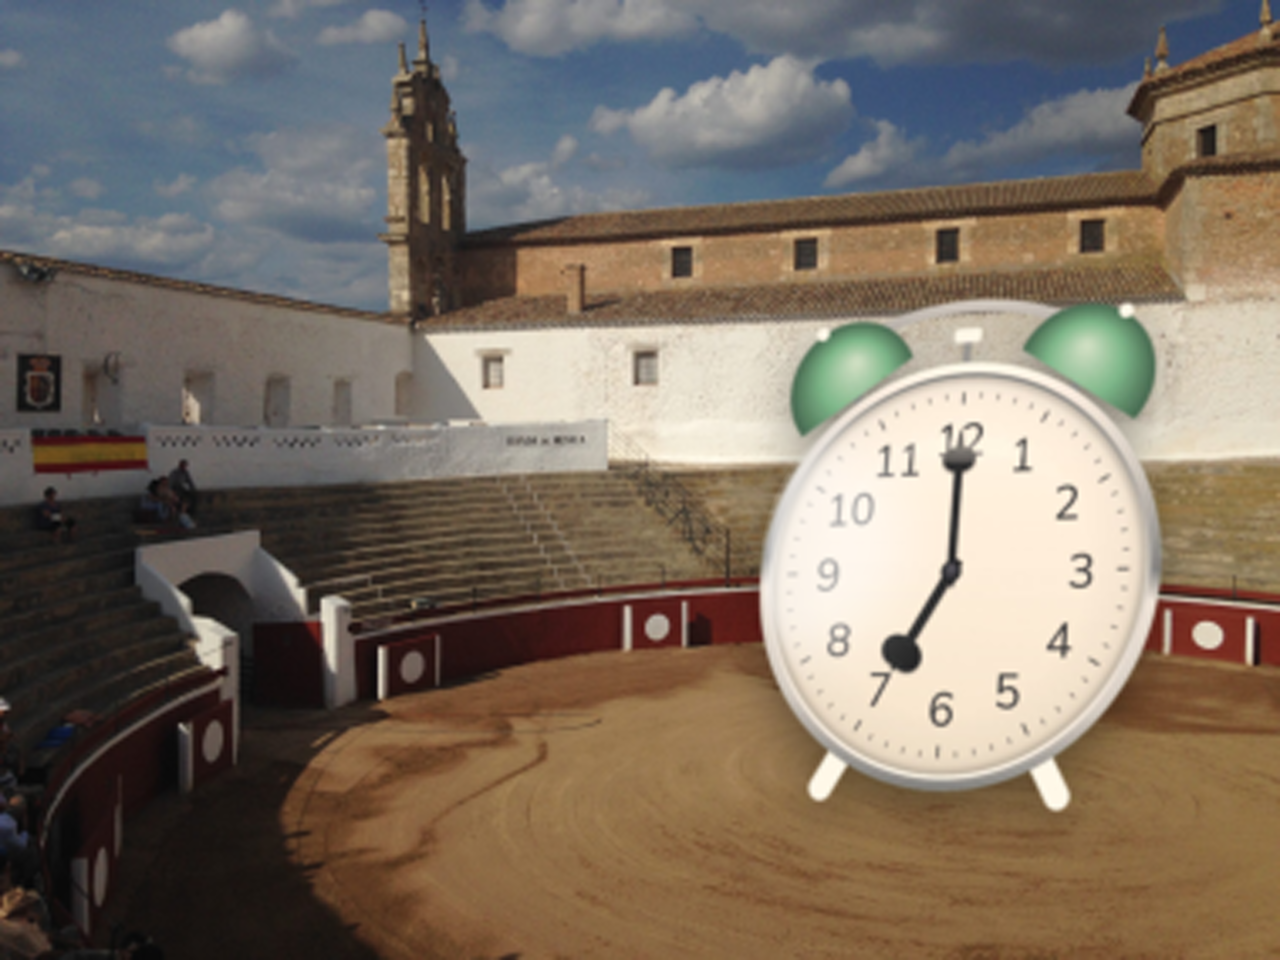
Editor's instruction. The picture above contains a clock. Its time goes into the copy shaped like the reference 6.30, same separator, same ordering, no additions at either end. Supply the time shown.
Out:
7.00
